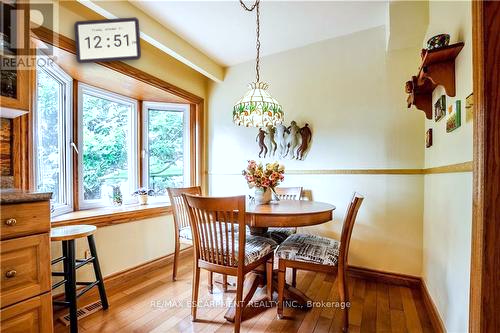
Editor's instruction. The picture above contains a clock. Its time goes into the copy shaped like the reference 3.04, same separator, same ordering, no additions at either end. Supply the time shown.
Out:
12.51
